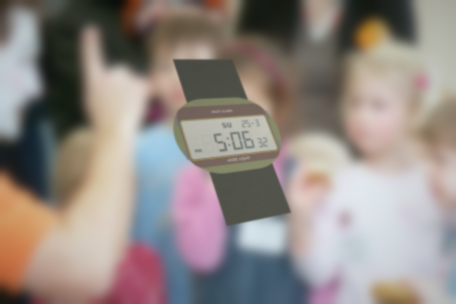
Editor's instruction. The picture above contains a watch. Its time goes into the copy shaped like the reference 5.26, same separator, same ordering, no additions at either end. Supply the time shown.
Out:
5.06
